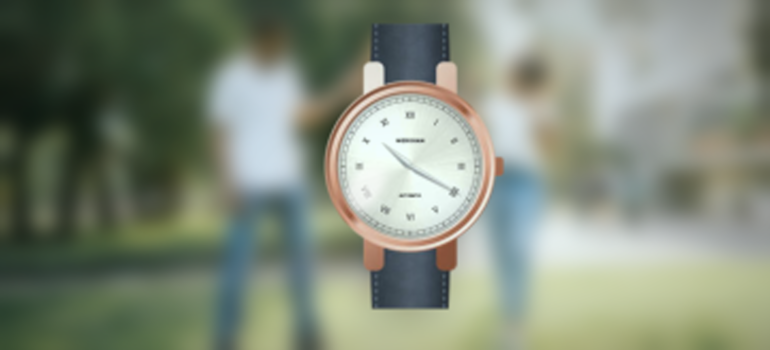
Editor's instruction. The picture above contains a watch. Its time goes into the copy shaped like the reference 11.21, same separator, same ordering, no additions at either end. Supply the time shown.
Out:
10.20
